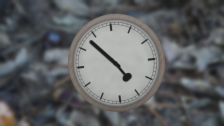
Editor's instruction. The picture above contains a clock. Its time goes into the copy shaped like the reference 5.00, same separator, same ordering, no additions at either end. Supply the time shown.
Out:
4.53
